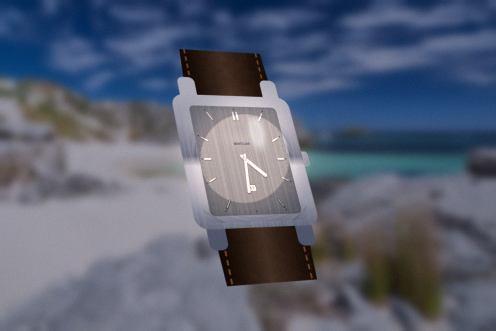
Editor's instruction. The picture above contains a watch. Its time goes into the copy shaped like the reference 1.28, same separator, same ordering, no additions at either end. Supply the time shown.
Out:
4.31
